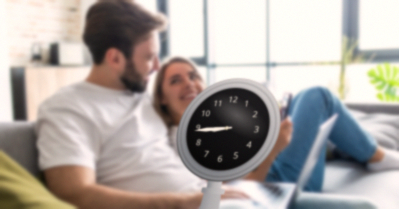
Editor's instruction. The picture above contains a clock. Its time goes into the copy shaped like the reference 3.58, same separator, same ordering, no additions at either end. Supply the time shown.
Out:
8.44
